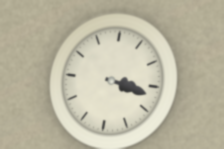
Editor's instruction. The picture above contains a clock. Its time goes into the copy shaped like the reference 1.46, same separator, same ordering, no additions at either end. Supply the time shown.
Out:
3.17
